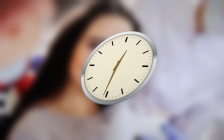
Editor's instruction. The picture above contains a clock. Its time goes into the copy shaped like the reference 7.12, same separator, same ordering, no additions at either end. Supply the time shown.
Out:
12.31
